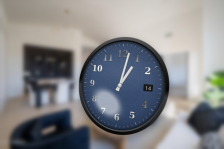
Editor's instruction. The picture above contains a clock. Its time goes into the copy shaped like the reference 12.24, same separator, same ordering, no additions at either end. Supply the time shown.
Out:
1.02
